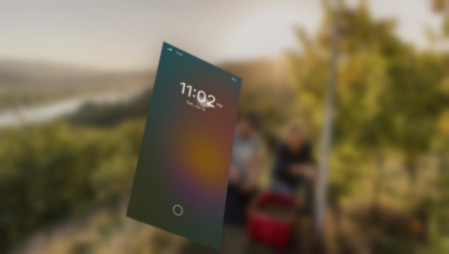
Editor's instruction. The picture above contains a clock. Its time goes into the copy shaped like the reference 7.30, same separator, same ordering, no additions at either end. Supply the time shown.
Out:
11.02
